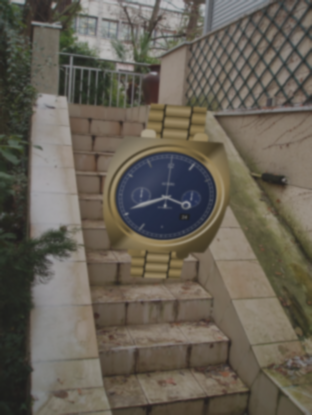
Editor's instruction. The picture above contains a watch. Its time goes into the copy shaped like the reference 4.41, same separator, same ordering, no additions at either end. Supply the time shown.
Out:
3.41
